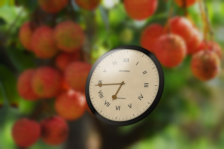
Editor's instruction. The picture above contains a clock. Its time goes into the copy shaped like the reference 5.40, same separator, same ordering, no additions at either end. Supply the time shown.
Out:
6.44
